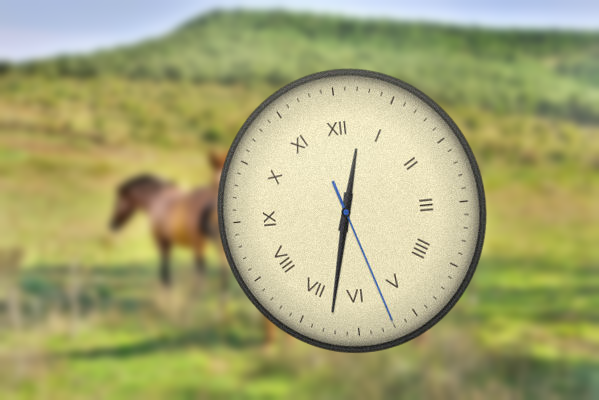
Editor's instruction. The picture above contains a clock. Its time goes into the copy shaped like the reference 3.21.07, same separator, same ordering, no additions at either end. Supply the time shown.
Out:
12.32.27
